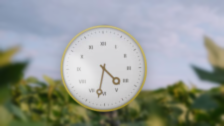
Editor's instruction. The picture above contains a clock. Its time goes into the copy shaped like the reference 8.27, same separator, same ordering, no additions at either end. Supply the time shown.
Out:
4.32
